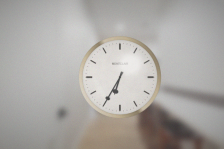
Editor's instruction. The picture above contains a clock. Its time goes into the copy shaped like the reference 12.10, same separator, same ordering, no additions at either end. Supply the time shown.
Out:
6.35
